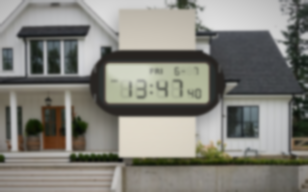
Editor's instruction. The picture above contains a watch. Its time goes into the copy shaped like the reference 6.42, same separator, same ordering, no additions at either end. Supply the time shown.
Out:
13.47
